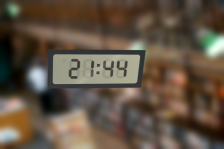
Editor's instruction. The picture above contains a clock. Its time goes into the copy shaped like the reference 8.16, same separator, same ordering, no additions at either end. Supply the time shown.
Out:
21.44
